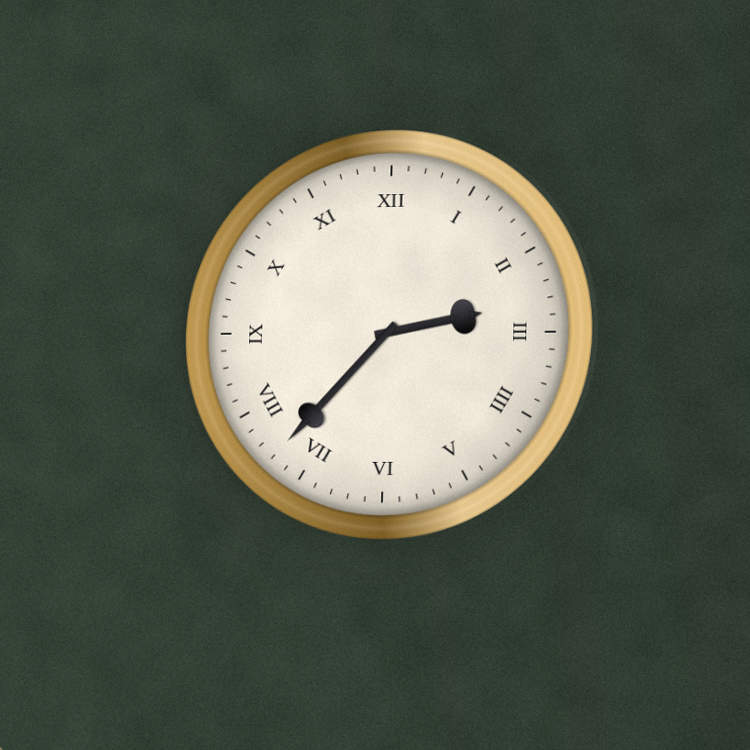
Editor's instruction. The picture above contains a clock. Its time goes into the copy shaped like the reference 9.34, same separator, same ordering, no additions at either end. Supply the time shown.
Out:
2.37
